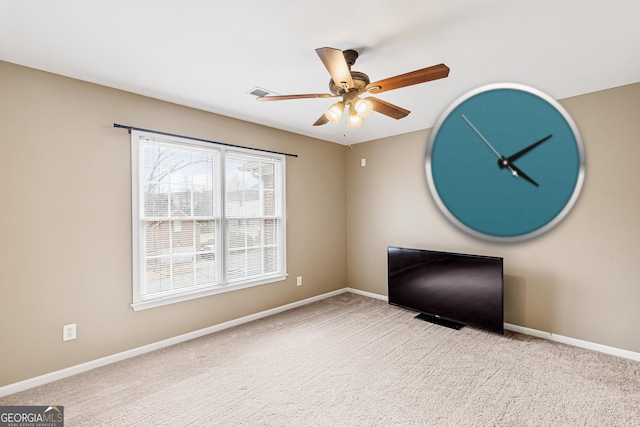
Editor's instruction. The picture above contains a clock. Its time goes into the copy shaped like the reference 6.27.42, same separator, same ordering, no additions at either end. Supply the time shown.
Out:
4.09.53
